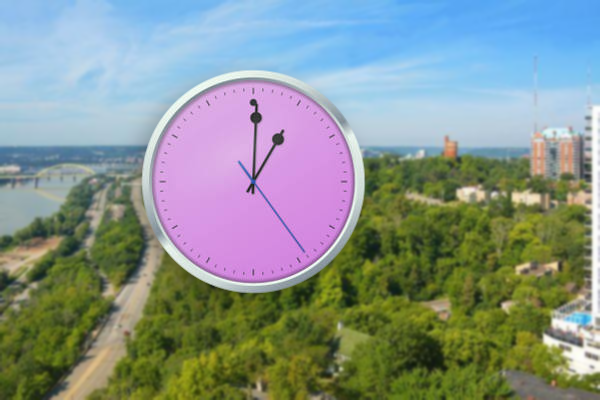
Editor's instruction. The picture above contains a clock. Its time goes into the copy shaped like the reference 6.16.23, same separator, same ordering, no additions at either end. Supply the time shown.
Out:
1.00.24
